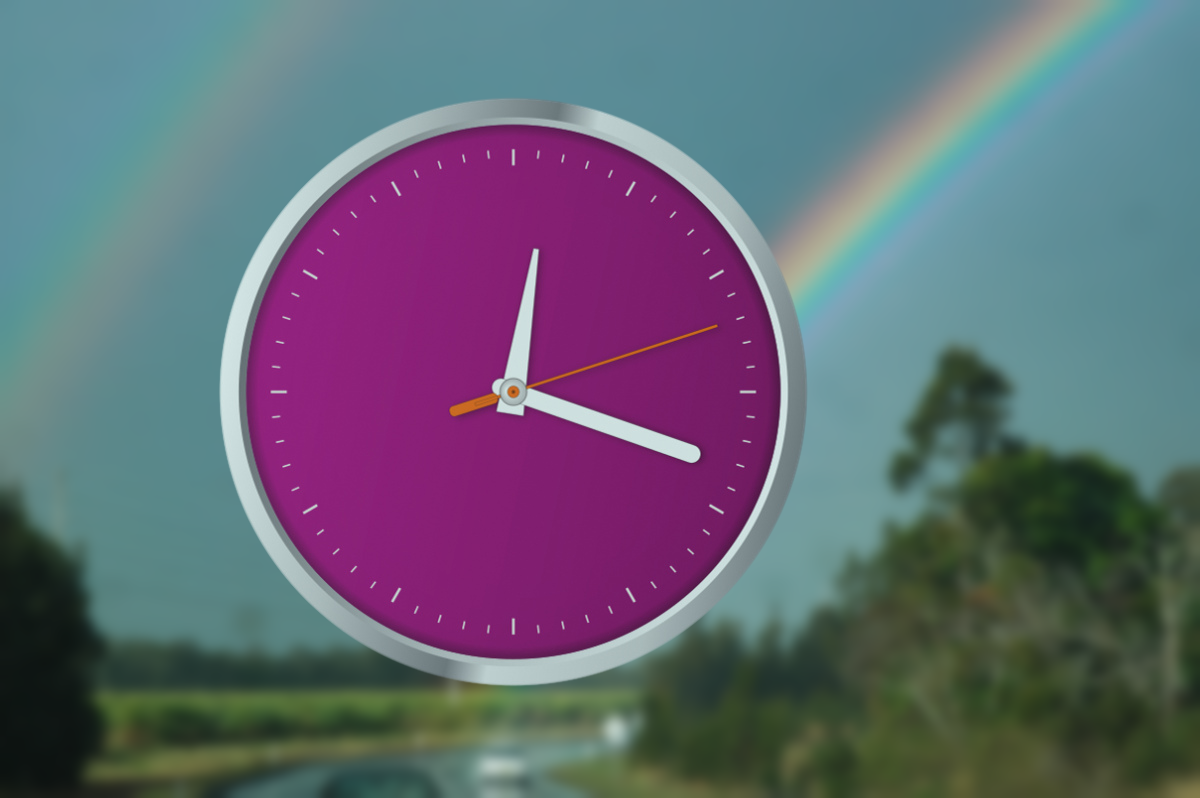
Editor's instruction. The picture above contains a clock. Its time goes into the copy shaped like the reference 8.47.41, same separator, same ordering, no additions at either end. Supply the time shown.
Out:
12.18.12
